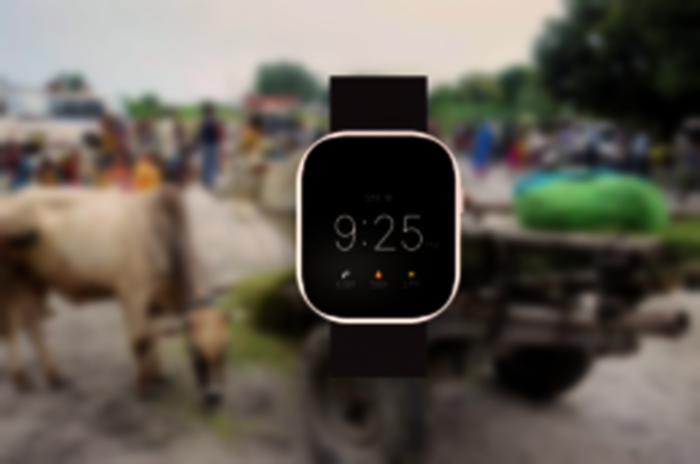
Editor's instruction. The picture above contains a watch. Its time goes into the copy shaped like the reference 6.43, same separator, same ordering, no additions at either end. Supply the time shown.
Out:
9.25
